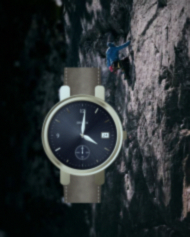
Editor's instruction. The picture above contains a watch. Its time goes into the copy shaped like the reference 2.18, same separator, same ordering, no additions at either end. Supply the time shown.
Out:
4.01
